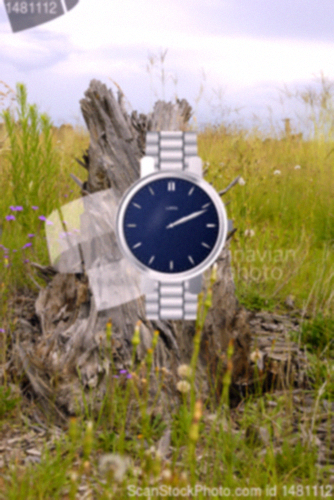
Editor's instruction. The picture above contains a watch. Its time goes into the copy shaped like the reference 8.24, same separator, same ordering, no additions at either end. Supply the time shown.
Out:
2.11
